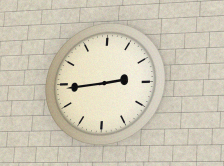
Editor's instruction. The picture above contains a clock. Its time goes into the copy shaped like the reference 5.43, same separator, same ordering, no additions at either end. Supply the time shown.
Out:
2.44
